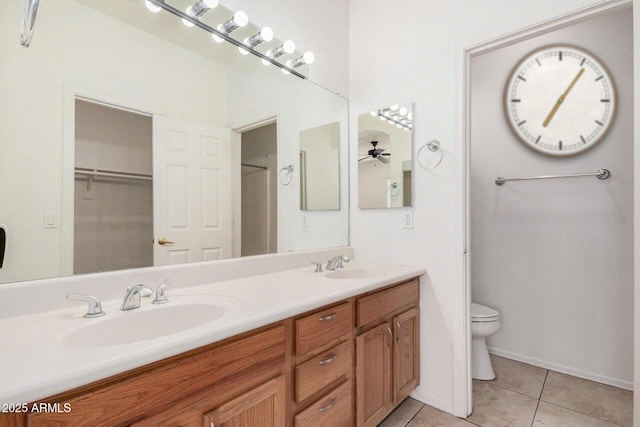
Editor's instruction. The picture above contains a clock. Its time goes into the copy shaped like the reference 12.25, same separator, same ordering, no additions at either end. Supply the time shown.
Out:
7.06
